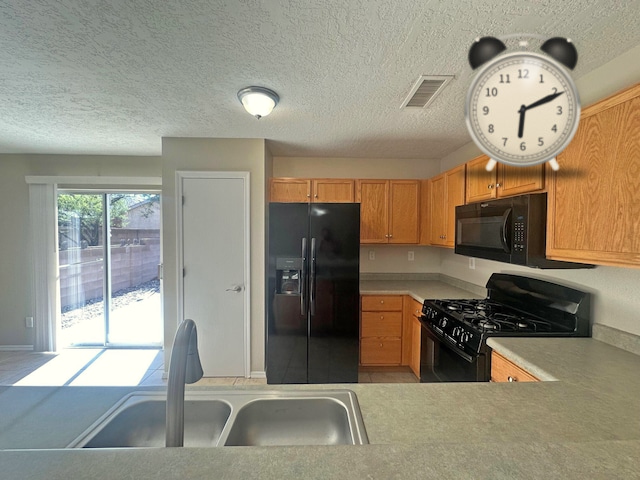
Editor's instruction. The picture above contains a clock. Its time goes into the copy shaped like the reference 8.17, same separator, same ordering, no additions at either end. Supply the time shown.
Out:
6.11
